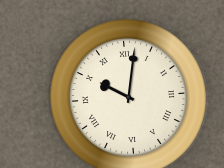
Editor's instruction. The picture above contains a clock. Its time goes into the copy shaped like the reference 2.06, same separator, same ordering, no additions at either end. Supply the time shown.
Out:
10.02
